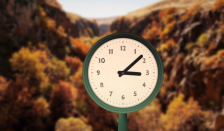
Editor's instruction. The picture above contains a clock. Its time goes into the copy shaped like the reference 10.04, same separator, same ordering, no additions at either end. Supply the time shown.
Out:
3.08
